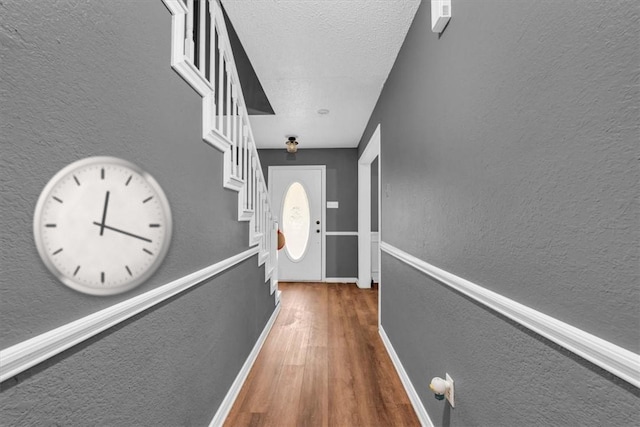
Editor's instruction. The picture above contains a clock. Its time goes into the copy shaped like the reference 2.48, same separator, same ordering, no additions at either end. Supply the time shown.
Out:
12.18
